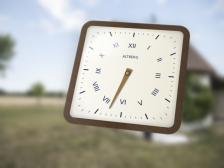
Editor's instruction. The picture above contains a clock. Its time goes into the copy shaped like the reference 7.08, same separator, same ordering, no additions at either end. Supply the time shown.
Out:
6.33
